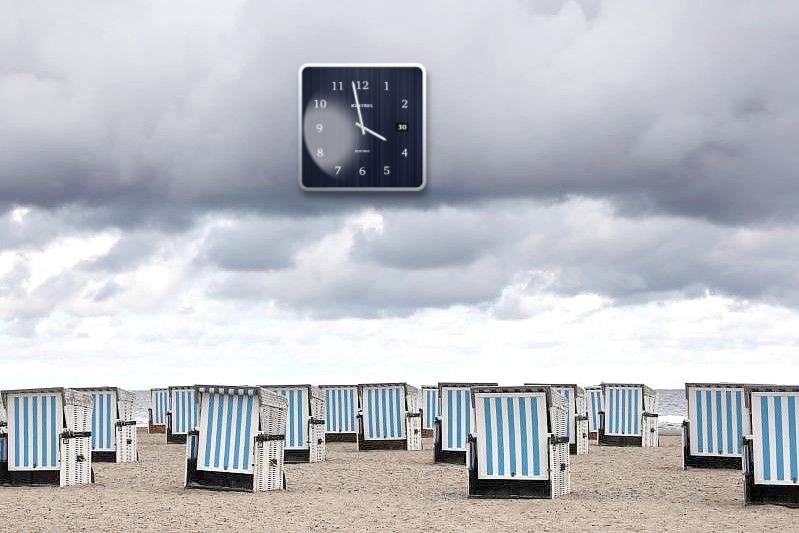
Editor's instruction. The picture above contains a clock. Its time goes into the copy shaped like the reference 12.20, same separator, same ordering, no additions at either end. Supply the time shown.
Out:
3.58
